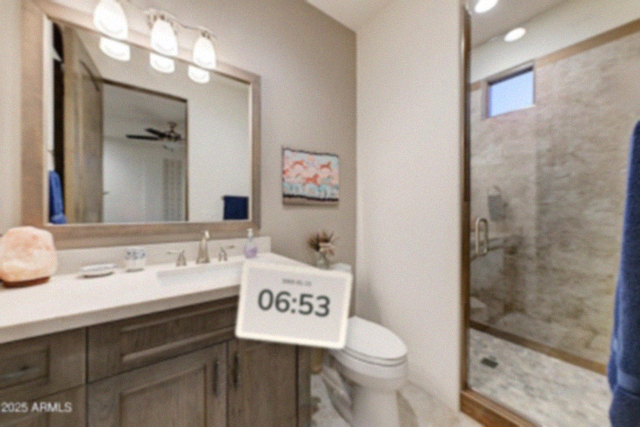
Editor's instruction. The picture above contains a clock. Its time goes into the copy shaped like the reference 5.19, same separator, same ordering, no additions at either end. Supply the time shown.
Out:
6.53
